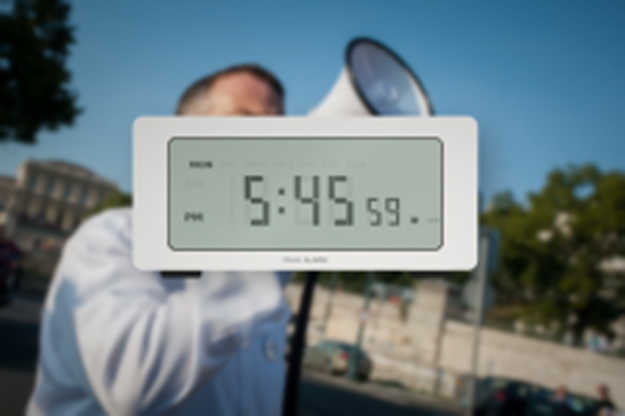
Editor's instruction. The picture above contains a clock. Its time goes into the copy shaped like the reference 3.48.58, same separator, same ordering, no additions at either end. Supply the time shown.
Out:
5.45.59
